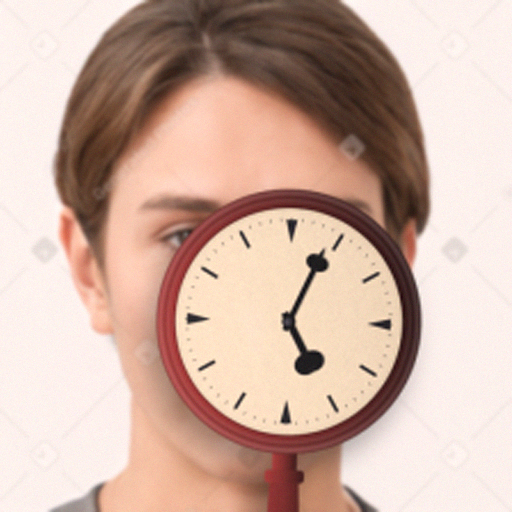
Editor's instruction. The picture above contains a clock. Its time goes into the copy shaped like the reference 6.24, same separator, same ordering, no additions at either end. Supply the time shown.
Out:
5.04
